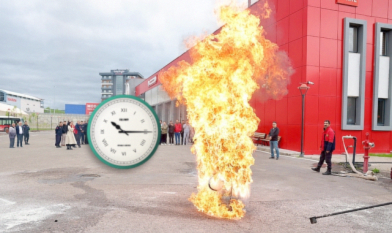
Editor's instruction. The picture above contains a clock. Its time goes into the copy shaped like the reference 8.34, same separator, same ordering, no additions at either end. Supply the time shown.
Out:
10.15
